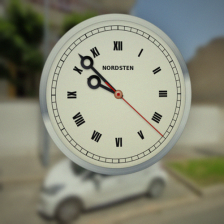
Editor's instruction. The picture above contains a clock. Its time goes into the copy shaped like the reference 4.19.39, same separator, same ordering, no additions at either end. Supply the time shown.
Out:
9.52.22
